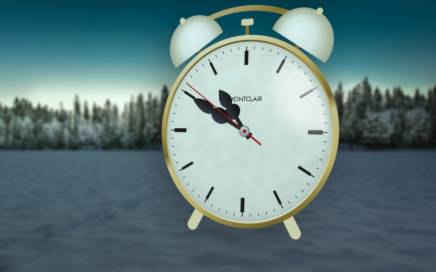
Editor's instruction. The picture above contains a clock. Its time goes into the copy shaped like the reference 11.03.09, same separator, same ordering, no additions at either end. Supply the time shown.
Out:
10.49.51
